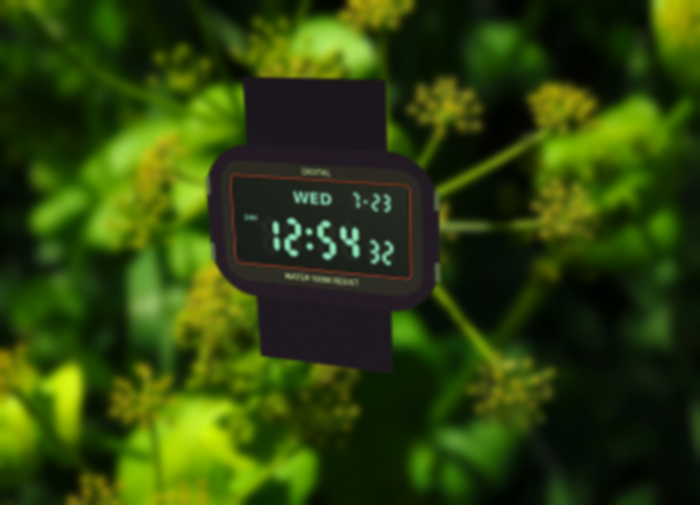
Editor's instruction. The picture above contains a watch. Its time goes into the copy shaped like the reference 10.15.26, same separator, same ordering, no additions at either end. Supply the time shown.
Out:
12.54.32
